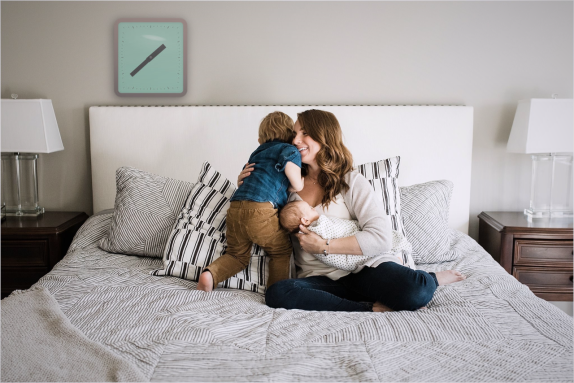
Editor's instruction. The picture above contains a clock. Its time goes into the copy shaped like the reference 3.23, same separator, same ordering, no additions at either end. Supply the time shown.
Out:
1.38
